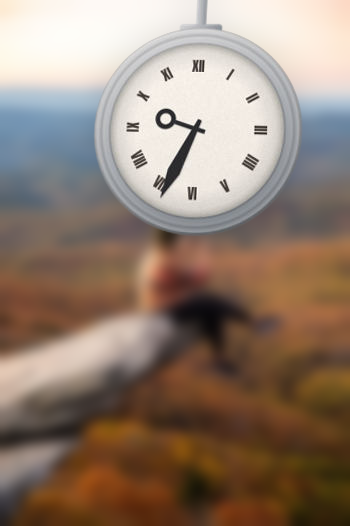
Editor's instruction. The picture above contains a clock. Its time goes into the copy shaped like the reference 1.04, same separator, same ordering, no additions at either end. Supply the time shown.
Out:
9.34
